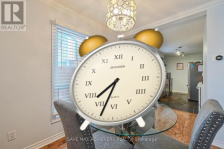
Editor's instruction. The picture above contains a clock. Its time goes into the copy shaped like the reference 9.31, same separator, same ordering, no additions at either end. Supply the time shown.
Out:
7.33
